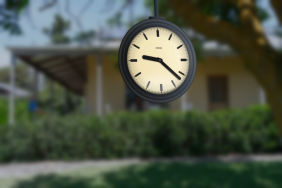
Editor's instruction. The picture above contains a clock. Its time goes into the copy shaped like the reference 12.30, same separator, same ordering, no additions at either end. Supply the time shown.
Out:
9.22
